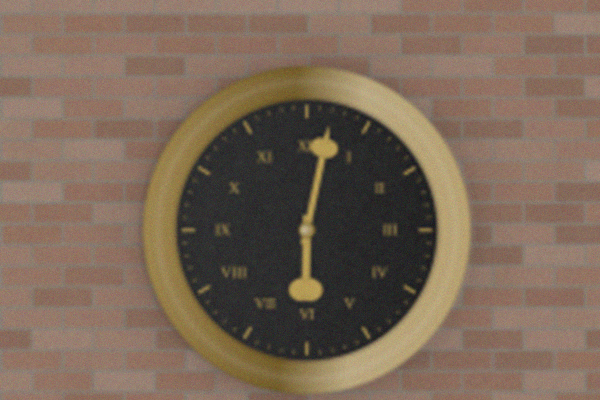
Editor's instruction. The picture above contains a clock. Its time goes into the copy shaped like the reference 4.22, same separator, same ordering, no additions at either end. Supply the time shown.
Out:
6.02
